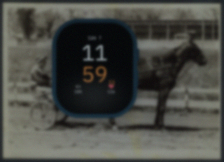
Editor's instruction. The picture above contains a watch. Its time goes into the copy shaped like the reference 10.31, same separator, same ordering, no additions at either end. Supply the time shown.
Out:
11.59
